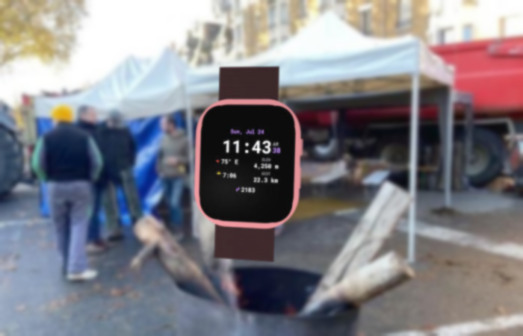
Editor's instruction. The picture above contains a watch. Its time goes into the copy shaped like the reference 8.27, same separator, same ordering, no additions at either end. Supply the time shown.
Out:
11.43
